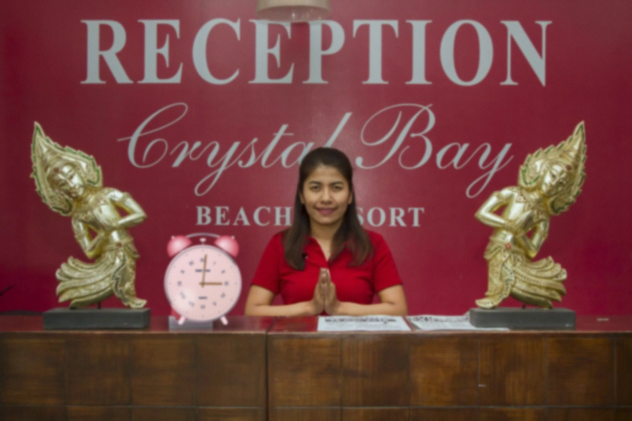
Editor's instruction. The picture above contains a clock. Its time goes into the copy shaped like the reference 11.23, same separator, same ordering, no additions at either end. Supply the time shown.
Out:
3.01
